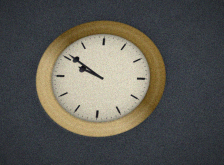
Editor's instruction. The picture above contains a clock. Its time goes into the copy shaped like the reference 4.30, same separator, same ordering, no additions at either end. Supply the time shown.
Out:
9.51
